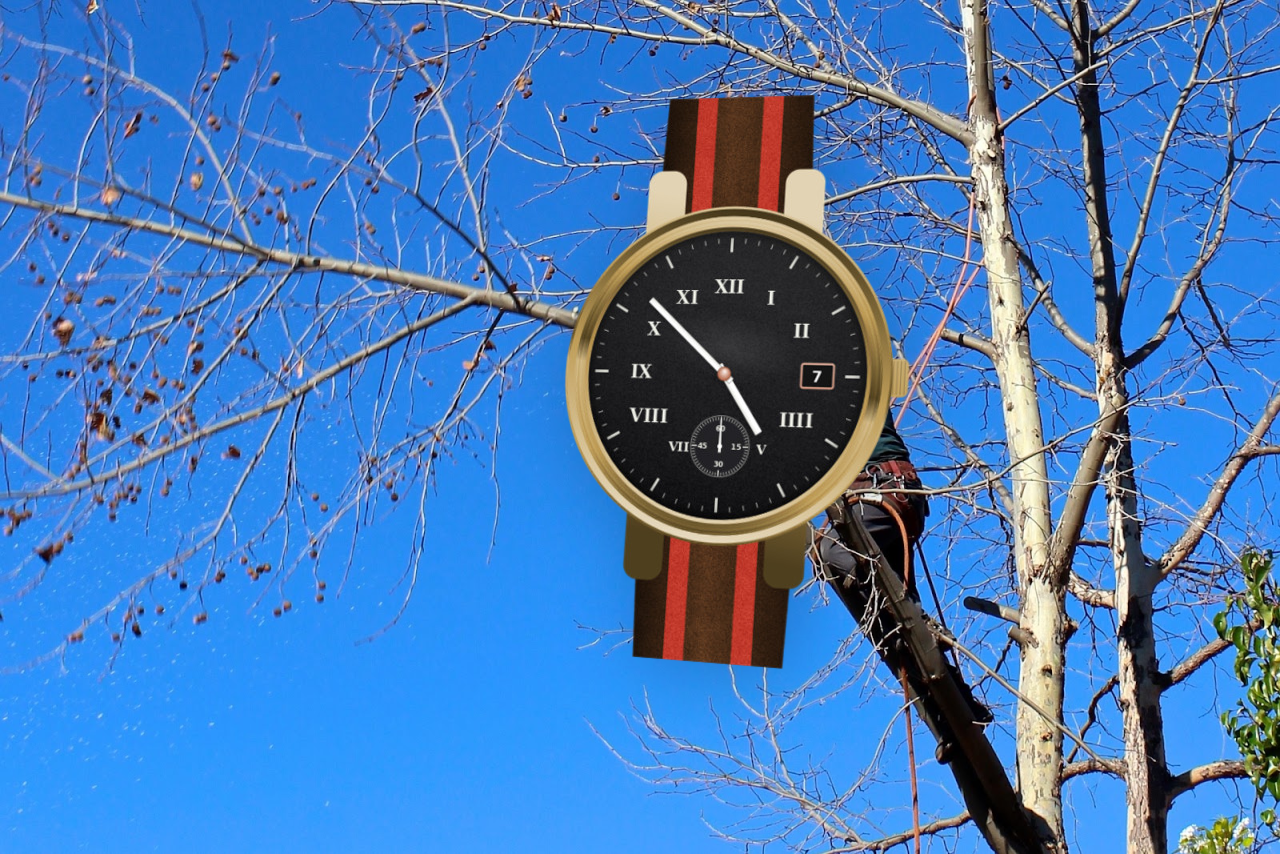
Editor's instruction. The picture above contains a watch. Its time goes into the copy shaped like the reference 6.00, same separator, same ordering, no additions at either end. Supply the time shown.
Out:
4.52
